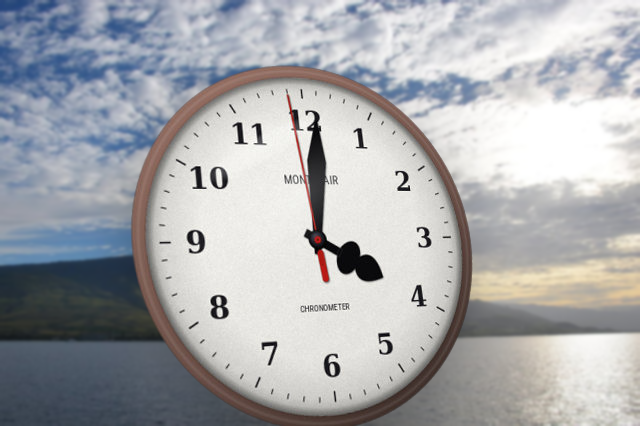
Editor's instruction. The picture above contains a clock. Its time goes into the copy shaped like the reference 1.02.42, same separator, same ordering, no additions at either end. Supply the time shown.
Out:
4.00.59
